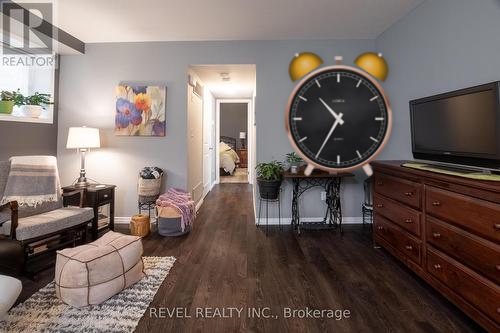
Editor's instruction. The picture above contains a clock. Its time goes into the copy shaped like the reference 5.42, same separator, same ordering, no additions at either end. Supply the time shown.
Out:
10.35
